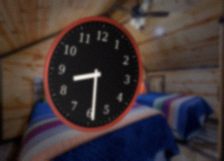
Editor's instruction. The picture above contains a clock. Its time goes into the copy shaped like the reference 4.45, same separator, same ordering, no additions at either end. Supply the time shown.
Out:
8.29
